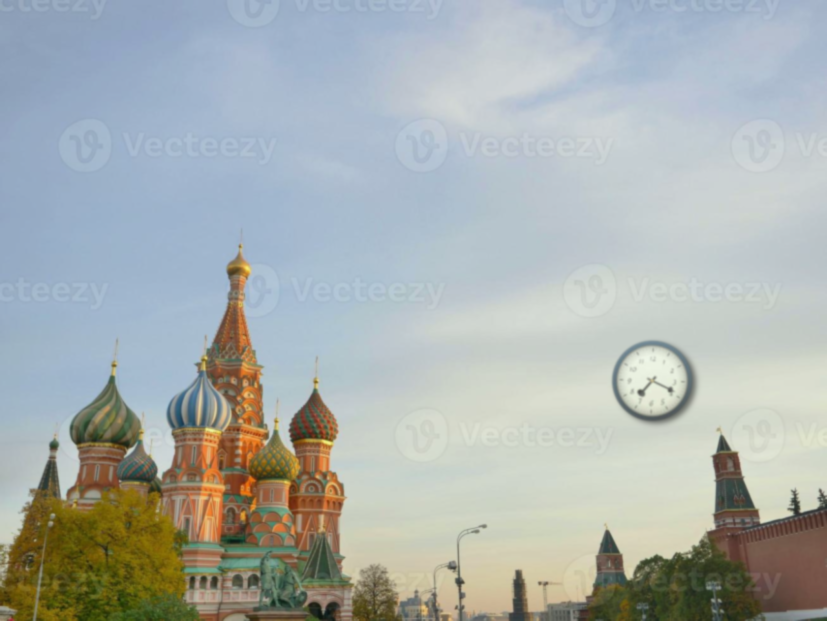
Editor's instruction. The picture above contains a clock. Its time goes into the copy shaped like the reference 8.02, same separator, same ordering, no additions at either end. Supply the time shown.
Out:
7.19
